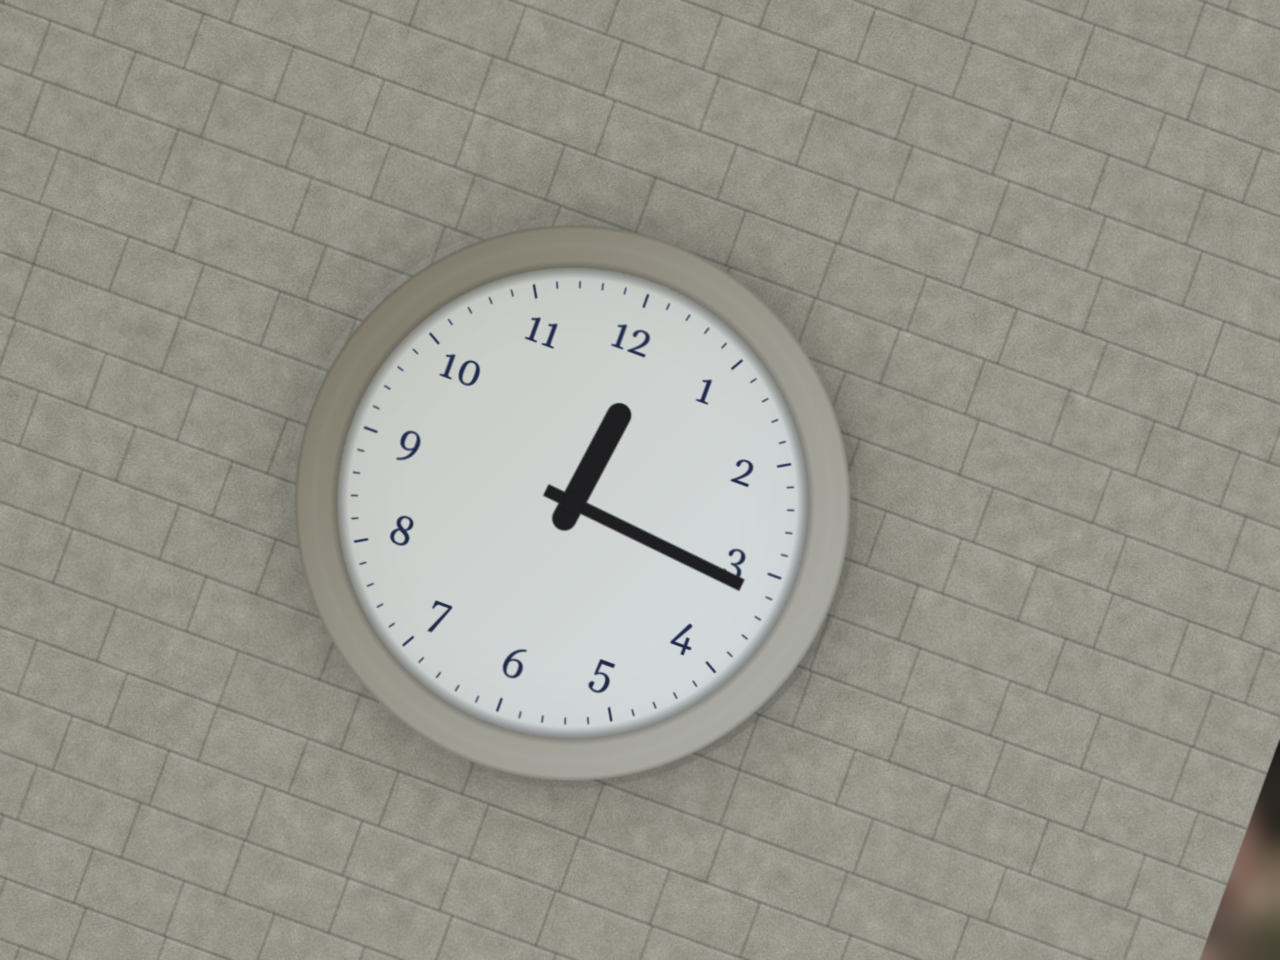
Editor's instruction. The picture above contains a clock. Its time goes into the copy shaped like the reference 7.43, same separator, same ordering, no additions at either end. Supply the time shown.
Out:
12.16
